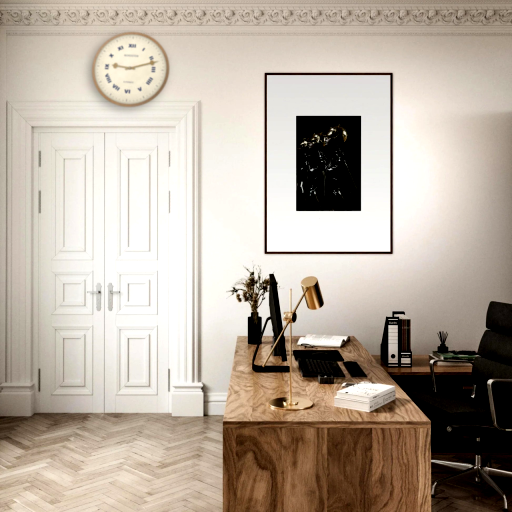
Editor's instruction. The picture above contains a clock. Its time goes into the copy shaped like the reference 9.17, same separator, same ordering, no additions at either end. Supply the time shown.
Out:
9.12
